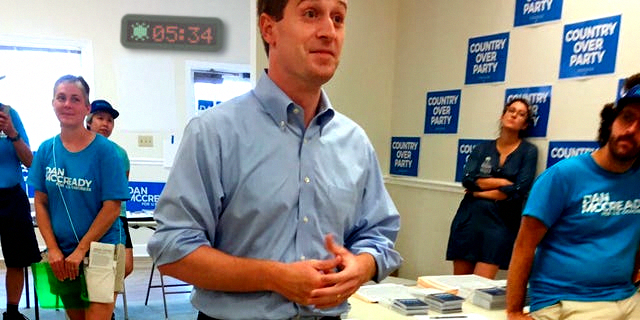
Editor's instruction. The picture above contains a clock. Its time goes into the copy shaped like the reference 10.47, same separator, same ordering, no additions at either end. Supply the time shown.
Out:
5.34
